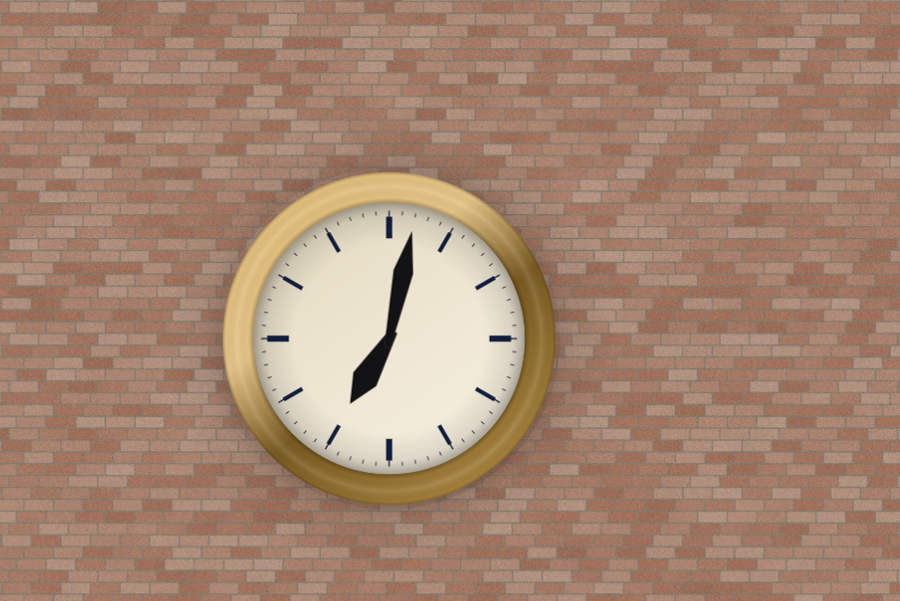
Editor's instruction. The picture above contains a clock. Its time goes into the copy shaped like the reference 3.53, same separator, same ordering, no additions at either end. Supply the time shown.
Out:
7.02
